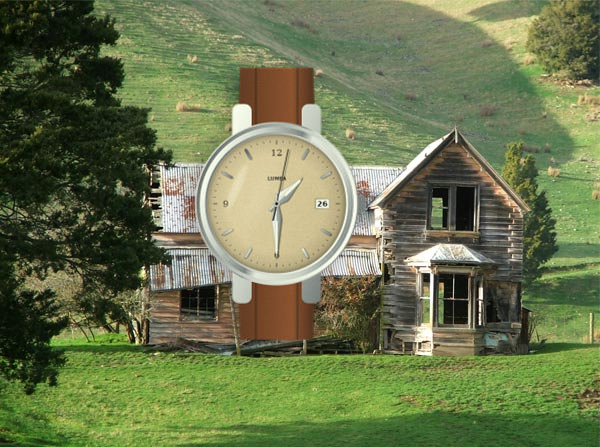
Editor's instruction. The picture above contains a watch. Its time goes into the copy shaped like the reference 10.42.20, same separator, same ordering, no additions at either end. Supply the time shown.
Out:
1.30.02
